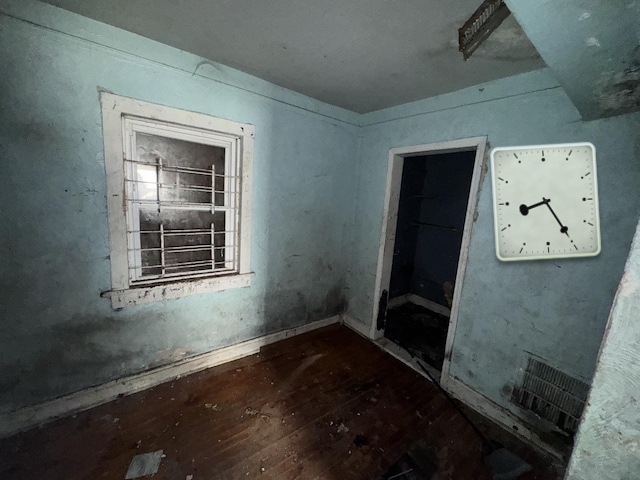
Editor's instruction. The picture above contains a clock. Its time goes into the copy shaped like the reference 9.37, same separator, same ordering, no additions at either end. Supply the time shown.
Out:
8.25
